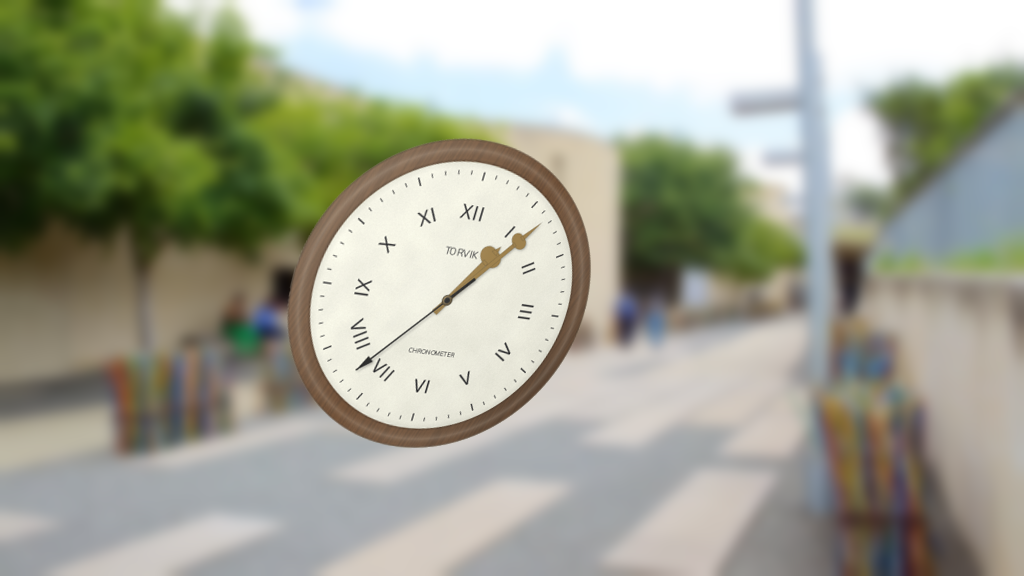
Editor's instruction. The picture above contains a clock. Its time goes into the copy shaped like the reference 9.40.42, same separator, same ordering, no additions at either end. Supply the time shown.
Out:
1.06.37
